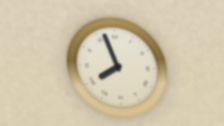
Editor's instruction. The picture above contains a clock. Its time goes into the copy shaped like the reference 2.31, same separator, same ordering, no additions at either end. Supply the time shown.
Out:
7.57
